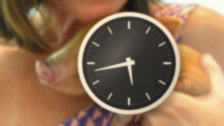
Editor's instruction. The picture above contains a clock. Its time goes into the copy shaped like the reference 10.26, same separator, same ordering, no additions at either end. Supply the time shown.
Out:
5.43
